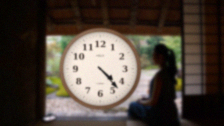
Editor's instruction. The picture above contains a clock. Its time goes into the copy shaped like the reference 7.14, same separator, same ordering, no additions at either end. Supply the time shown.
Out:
4.23
